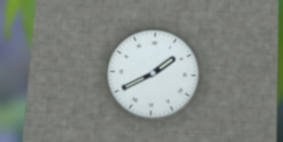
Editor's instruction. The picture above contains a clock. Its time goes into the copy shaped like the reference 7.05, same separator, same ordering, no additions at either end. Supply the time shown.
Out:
1.40
